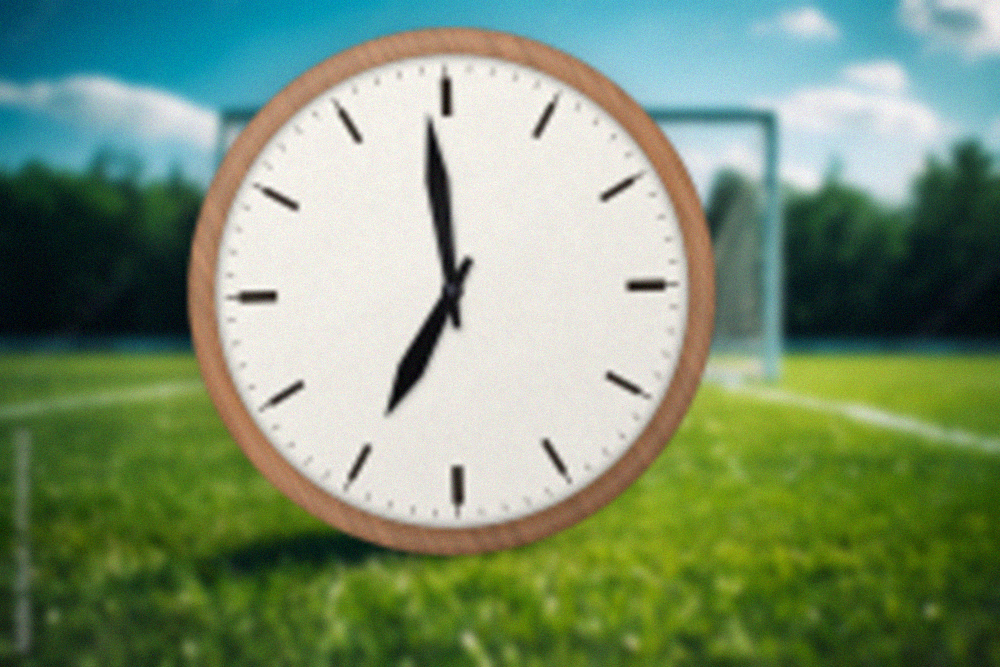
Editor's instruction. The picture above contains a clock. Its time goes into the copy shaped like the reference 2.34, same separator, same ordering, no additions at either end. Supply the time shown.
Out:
6.59
